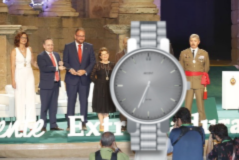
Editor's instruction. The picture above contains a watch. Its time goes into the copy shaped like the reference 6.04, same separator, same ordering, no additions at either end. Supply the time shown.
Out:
6.34
